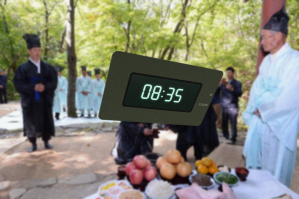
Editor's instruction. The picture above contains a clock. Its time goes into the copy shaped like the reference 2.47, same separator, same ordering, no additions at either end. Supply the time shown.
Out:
8.35
